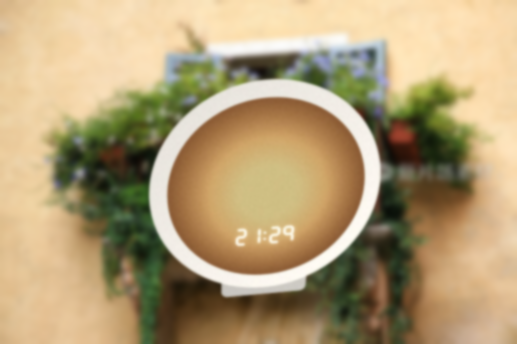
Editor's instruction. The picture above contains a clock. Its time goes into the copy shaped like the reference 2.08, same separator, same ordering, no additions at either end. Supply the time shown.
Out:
21.29
